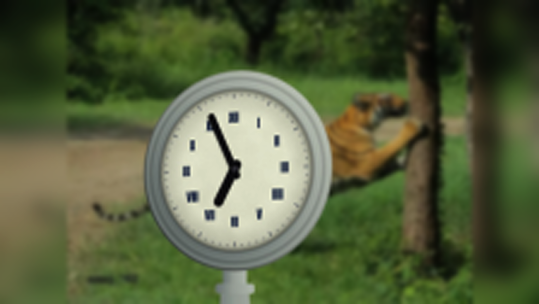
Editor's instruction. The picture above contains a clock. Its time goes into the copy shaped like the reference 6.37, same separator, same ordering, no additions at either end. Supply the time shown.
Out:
6.56
